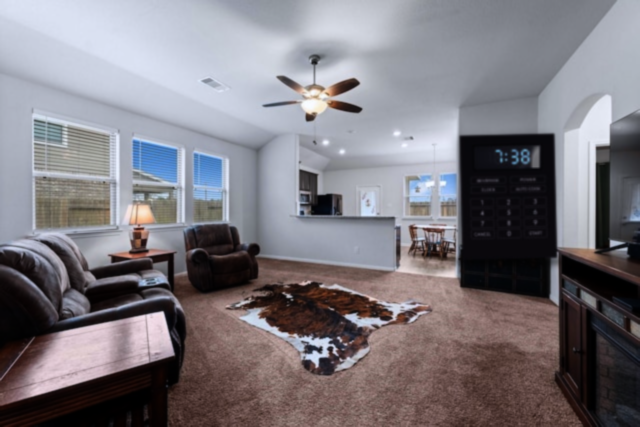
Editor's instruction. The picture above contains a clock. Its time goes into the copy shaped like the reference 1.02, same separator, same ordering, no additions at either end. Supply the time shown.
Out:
7.38
